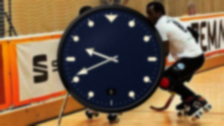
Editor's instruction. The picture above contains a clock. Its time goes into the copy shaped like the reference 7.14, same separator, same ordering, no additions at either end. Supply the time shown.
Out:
9.41
